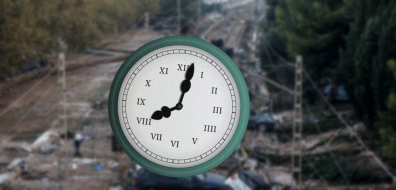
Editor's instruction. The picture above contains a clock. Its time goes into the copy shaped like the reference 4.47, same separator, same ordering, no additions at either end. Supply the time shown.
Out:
8.02
